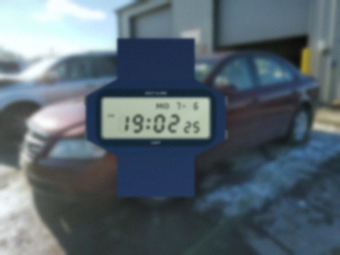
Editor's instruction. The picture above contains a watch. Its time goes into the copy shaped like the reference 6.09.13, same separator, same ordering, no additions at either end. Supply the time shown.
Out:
19.02.25
